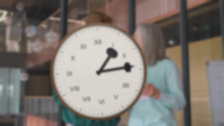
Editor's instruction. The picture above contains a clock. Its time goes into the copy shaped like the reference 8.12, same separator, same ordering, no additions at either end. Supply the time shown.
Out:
1.14
